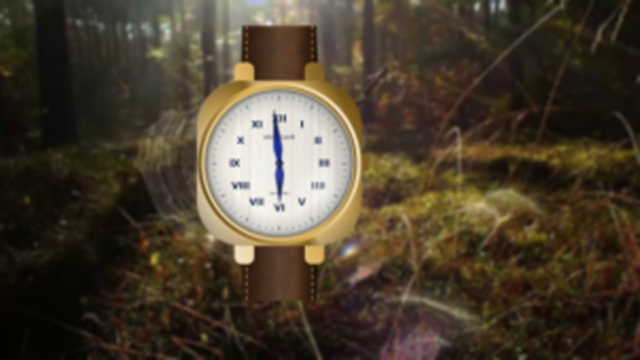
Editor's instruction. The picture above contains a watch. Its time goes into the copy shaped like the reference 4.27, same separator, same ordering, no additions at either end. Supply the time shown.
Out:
5.59
